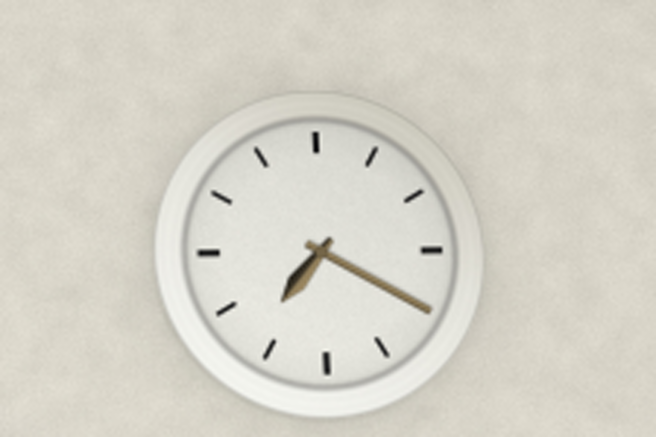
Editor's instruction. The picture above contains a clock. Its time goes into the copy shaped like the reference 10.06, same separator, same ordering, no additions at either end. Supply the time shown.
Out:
7.20
